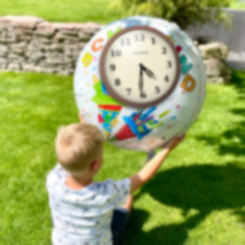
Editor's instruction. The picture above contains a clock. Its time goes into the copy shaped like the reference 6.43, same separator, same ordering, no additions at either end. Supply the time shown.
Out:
4.31
